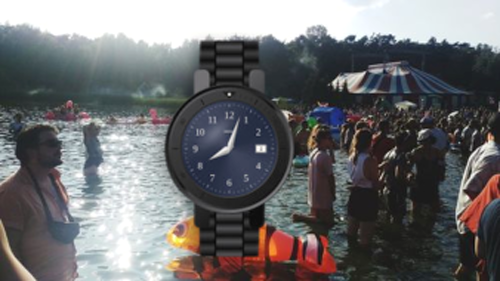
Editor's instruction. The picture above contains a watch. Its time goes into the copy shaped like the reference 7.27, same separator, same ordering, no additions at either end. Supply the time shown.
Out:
8.03
